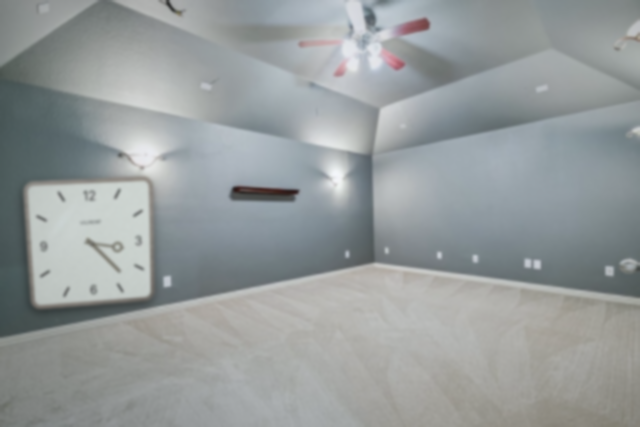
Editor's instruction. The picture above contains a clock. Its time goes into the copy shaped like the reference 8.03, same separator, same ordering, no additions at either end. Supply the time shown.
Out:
3.23
